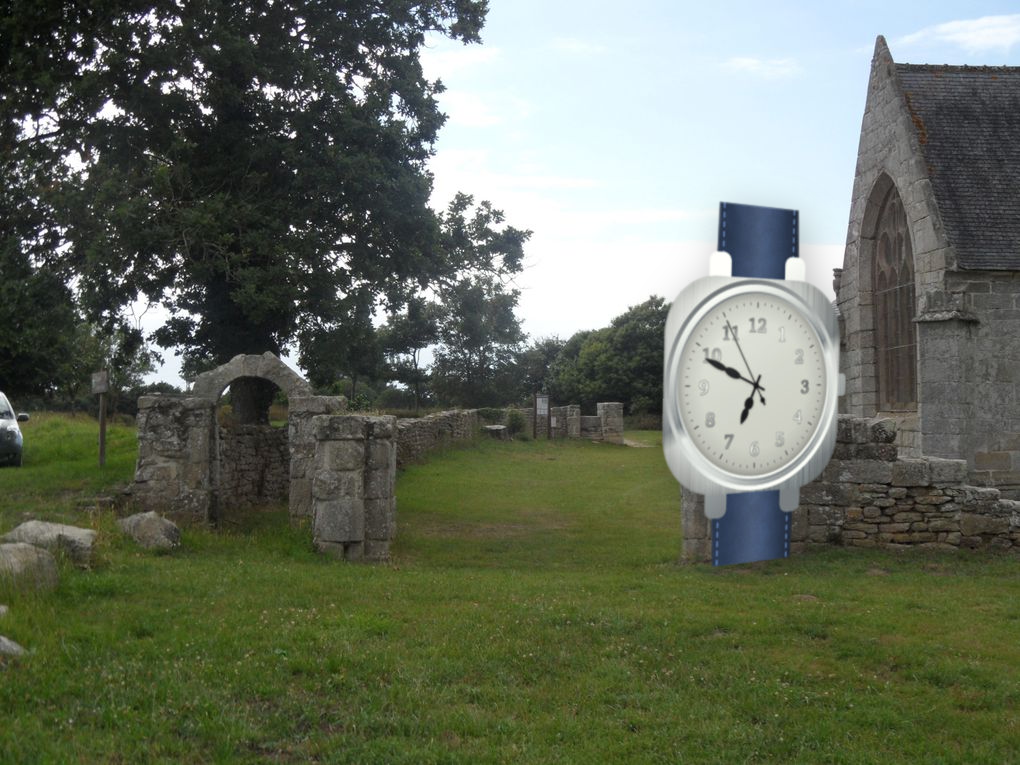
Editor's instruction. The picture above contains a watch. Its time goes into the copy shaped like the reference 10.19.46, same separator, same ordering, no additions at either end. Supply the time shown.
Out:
6.48.55
